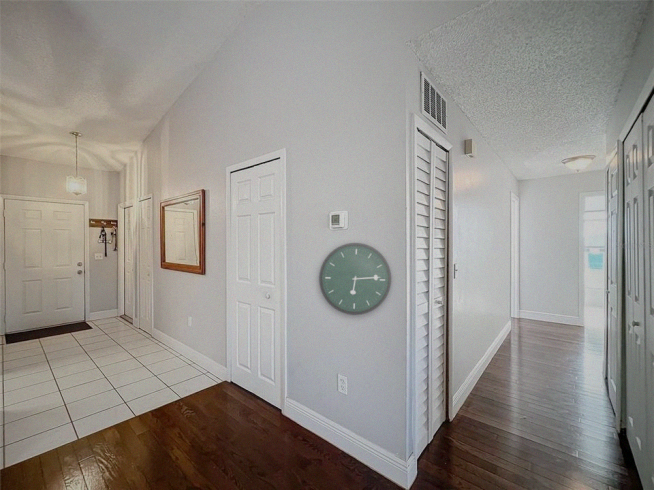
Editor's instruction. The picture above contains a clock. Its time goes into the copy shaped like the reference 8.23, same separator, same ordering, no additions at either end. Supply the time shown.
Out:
6.14
